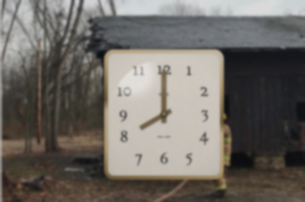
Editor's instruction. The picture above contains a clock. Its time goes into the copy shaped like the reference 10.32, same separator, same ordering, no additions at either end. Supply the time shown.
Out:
8.00
